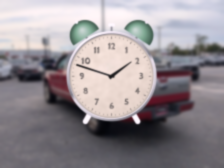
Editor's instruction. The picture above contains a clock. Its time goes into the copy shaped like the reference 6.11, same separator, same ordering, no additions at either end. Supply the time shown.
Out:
1.48
